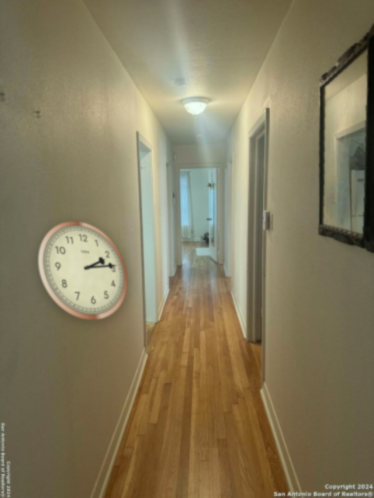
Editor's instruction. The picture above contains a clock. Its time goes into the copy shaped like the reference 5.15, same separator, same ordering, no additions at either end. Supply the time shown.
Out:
2.14
